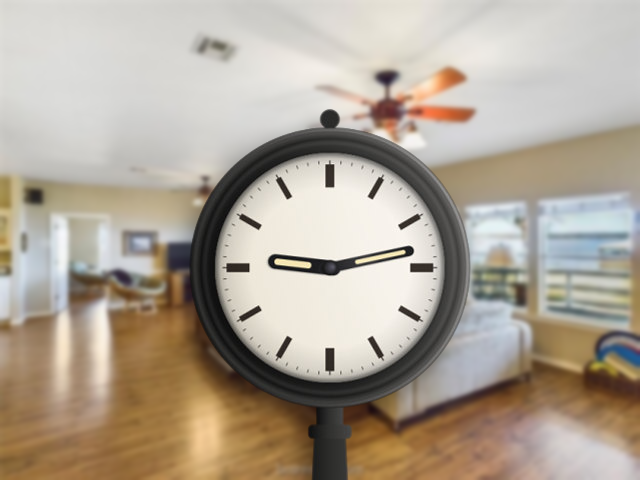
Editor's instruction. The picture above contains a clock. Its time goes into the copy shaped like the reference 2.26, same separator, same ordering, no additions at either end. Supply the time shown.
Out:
9.13
